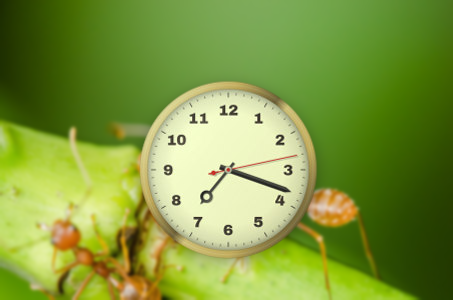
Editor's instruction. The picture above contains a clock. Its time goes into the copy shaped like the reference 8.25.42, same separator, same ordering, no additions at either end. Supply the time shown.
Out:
7.18.13
